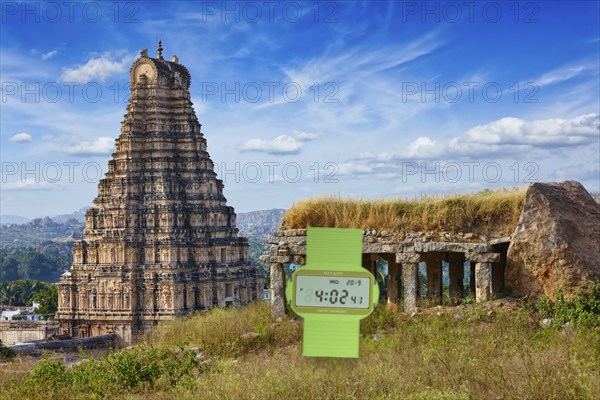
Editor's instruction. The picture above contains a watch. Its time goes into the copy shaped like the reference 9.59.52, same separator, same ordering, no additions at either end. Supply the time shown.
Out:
4.02.41
